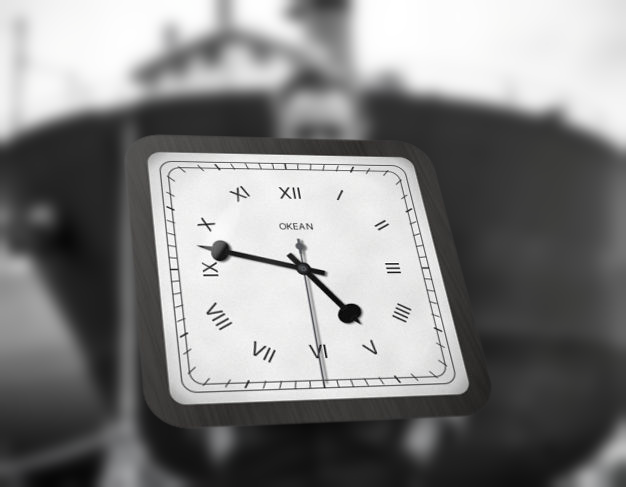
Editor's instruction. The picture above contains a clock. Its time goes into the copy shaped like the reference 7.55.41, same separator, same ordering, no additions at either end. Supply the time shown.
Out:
4.47.30
